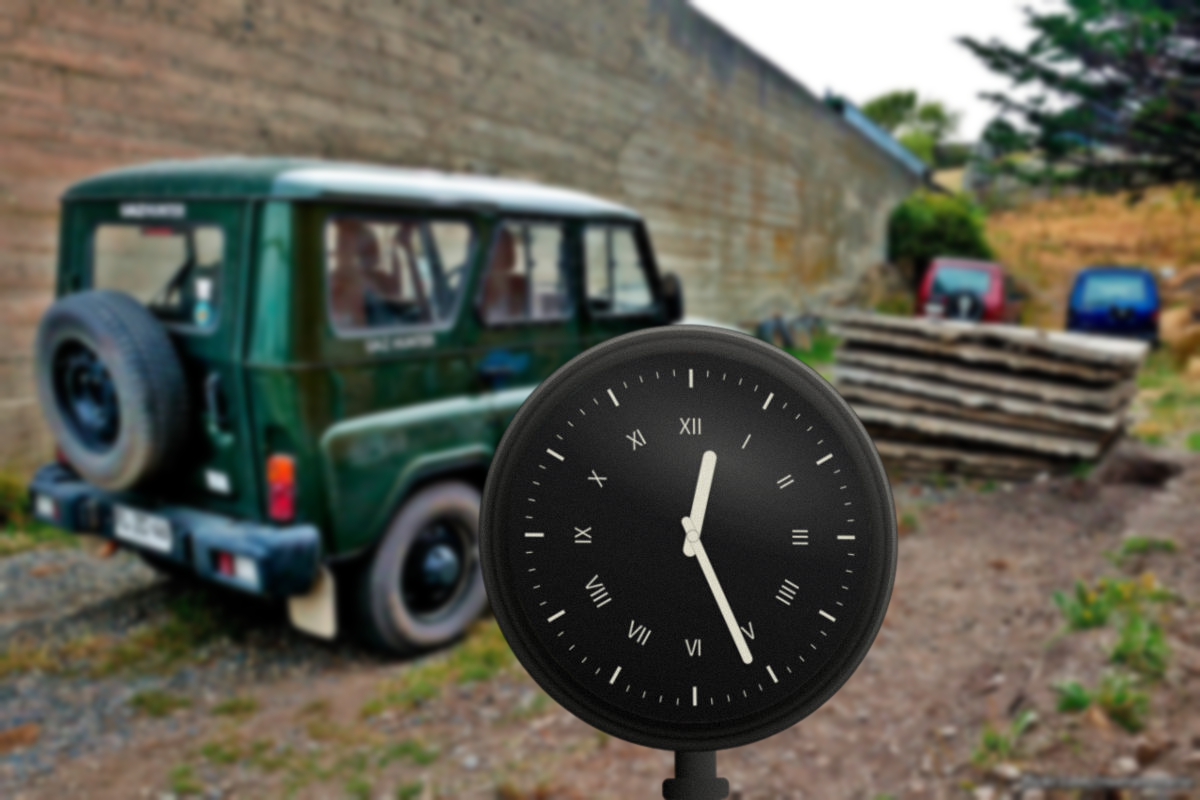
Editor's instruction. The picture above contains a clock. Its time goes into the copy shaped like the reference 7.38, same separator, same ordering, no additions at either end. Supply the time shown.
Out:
12.26
